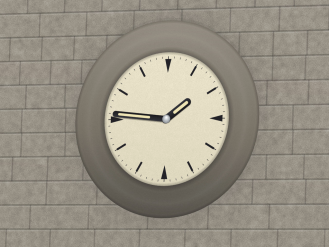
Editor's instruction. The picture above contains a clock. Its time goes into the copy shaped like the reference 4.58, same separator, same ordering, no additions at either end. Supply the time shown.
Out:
1.46
